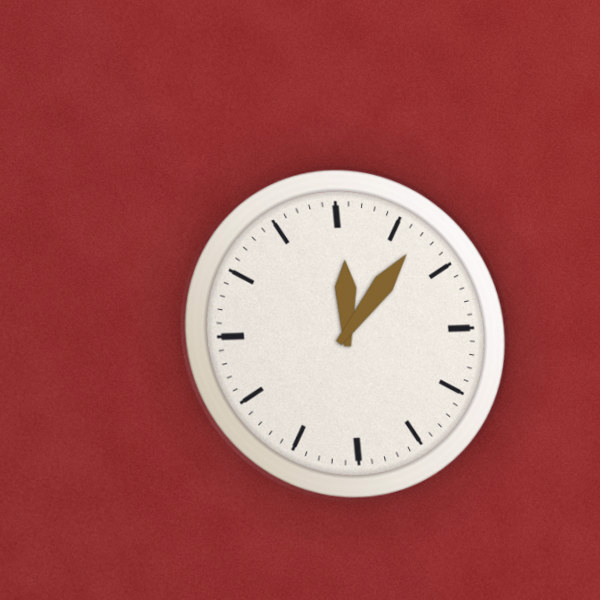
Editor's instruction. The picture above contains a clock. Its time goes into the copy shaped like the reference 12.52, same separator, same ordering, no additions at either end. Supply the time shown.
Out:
12.07
